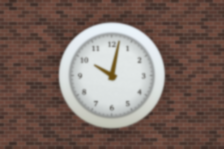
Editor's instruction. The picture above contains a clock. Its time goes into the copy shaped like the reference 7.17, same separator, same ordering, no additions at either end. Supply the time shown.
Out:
10.02
